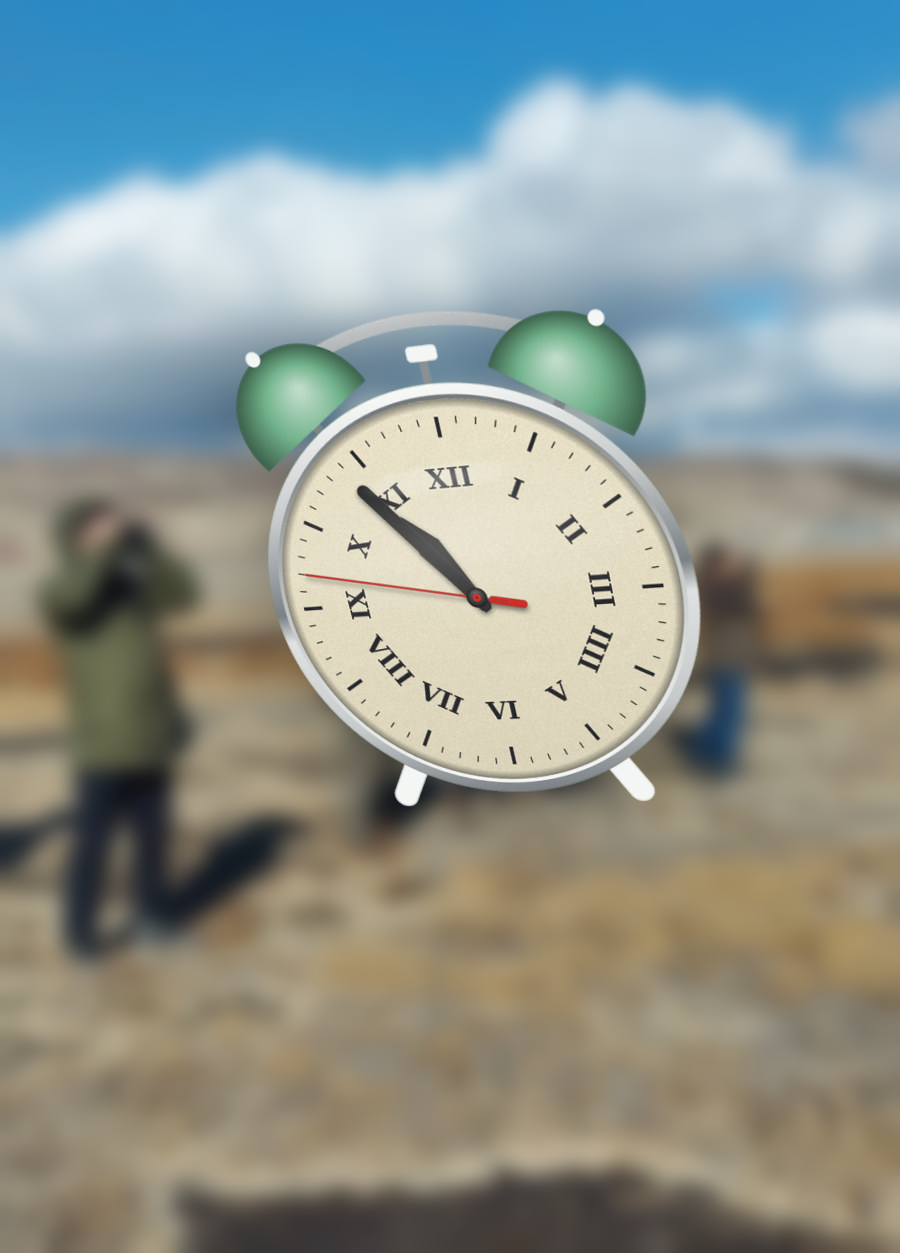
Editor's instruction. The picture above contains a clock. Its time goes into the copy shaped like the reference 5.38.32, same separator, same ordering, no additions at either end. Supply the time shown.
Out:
10.53.47
